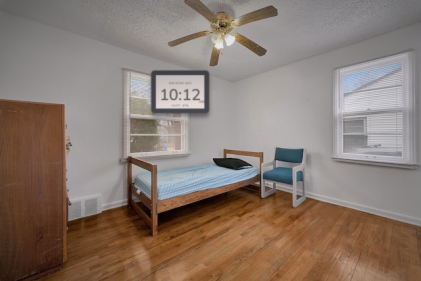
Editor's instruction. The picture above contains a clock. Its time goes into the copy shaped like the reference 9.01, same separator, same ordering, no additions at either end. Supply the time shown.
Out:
10.12
